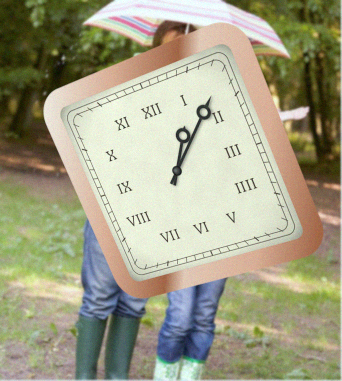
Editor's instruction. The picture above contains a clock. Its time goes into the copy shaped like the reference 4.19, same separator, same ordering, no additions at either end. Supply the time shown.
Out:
1.08
